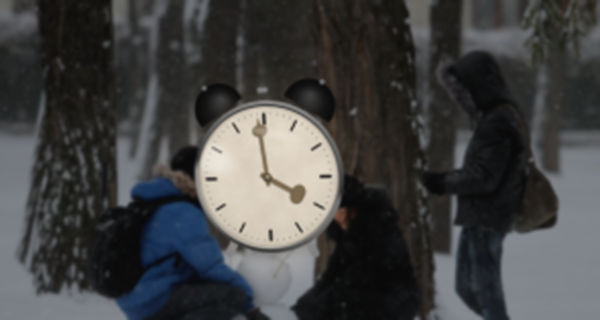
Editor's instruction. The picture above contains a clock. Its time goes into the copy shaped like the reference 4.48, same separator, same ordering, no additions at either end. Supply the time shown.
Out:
3.59
